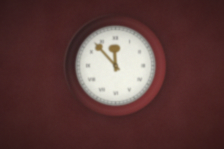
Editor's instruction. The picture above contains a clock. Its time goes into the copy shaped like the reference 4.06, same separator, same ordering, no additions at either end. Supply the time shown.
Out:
11.53
